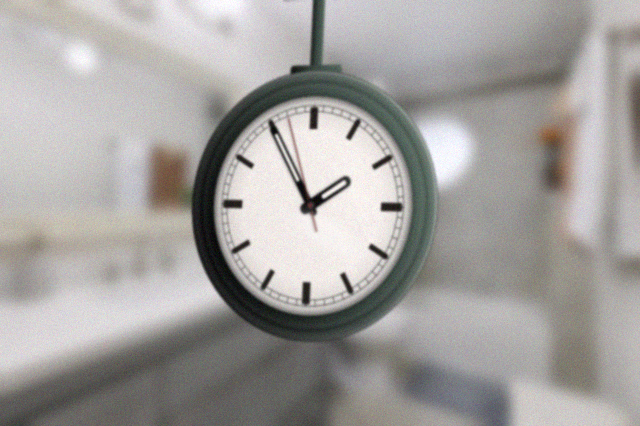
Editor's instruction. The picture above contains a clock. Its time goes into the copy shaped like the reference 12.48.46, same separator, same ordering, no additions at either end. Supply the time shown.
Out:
1.54.57
